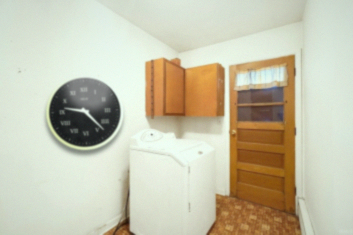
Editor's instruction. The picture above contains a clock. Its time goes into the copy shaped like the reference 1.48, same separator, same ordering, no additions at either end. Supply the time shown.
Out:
9.23
